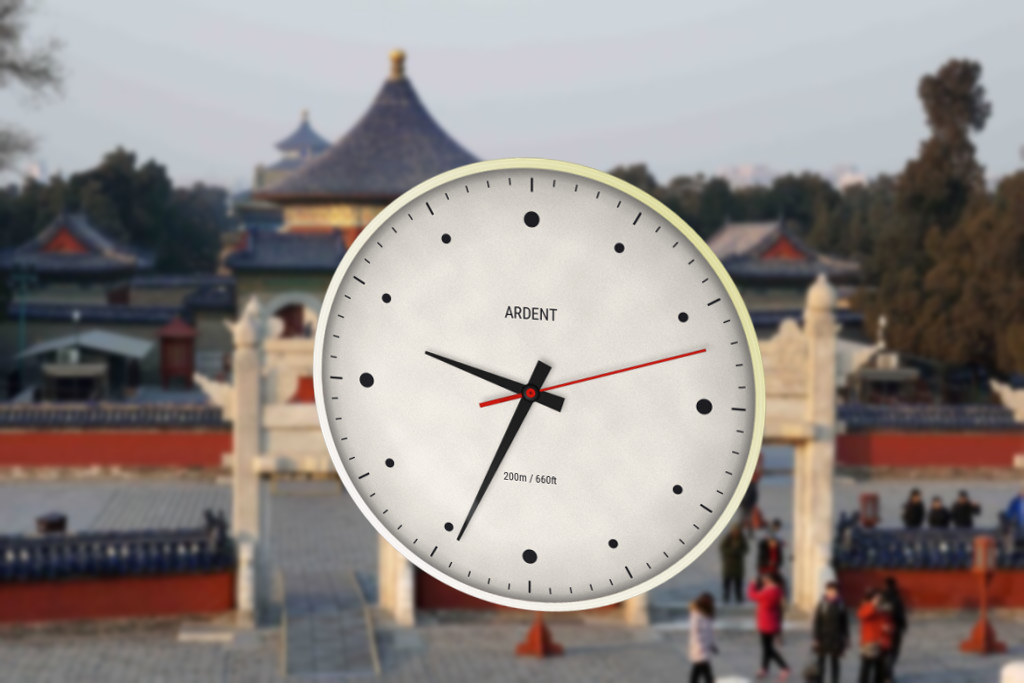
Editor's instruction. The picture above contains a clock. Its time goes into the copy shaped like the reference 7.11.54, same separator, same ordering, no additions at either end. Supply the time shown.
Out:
9.34.12
